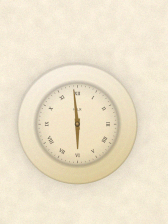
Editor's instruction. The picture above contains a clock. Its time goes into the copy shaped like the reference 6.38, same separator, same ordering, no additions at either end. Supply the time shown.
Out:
5.59
